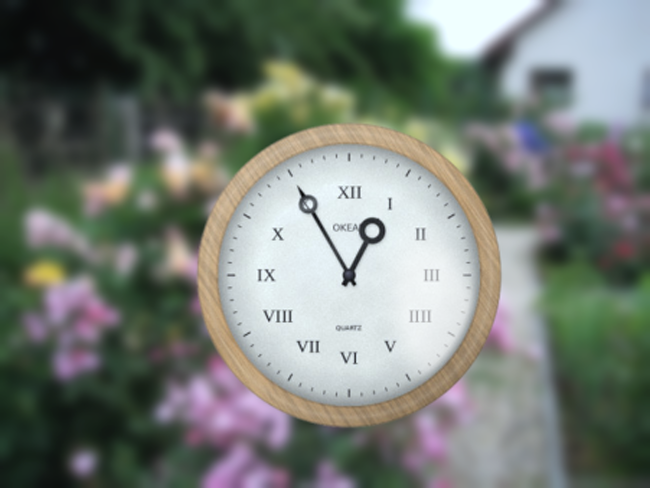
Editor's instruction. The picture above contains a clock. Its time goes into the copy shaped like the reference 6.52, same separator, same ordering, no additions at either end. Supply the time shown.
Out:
12.55
